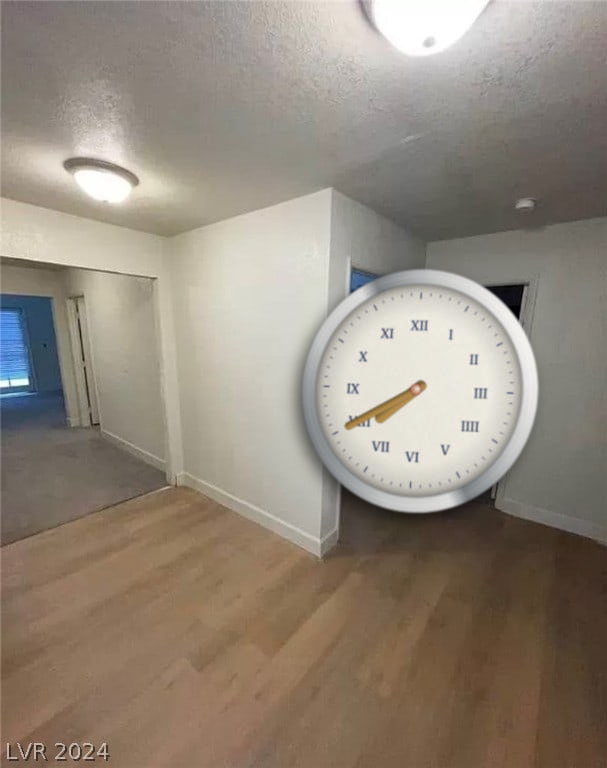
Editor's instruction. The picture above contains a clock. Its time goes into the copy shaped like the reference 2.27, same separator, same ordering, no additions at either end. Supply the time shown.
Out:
7.40
